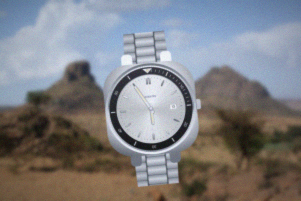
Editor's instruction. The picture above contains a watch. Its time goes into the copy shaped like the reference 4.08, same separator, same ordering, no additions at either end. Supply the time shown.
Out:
5.55
